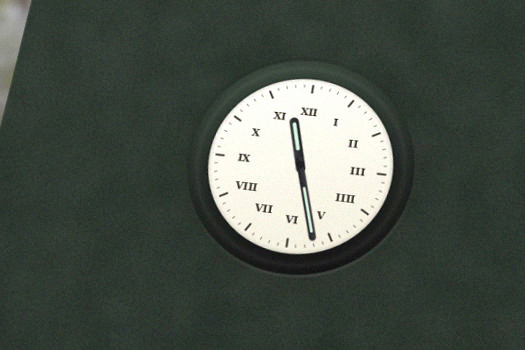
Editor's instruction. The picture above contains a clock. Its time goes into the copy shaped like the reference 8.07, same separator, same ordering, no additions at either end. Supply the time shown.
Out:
11.27
